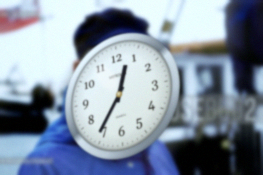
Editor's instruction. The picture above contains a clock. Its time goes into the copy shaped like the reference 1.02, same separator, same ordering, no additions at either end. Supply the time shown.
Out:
12.36
